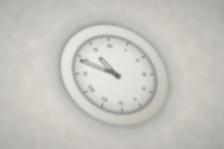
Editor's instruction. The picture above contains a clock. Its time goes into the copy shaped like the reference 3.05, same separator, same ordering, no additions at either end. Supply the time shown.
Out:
10.49
